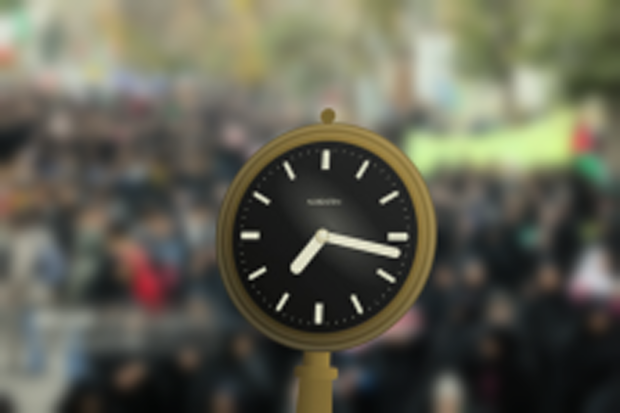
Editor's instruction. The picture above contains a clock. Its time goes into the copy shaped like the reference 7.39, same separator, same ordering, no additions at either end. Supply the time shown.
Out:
7.17
